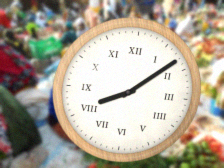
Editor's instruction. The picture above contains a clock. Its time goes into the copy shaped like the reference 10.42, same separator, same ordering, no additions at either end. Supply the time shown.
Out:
8.08
